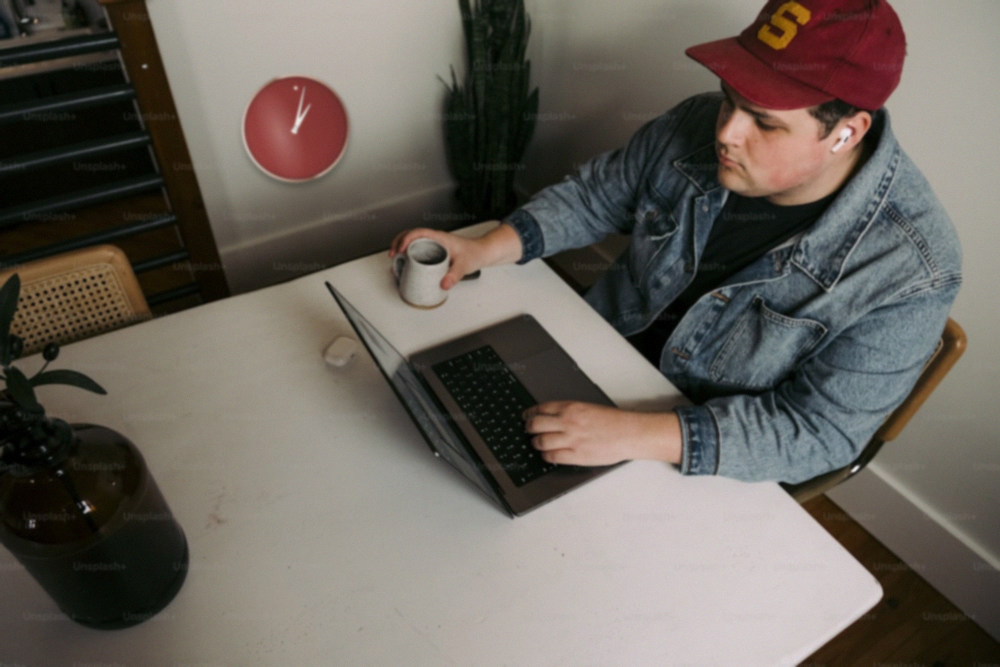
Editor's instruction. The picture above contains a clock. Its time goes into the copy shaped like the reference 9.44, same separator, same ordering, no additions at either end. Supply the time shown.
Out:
1.02
